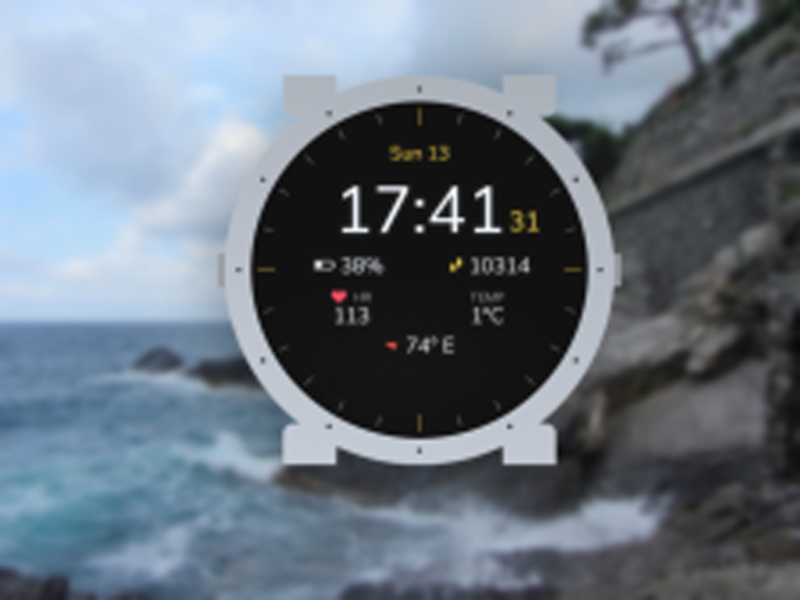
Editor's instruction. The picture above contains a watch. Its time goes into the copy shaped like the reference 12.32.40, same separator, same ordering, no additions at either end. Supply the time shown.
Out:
17.41.31
